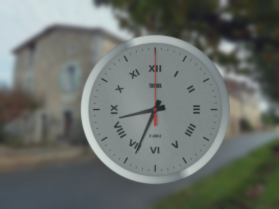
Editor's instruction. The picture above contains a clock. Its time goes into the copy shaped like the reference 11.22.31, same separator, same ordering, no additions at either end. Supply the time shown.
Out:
8.34.00
